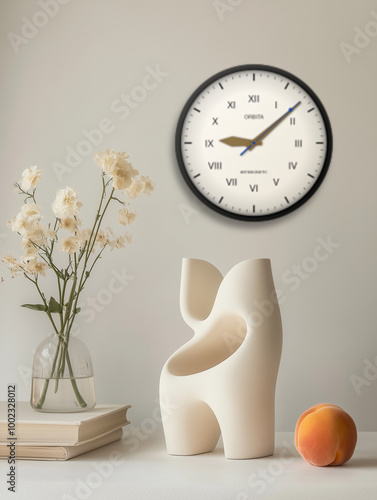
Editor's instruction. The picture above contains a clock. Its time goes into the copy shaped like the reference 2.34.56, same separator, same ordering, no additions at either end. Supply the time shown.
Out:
9.08.08
